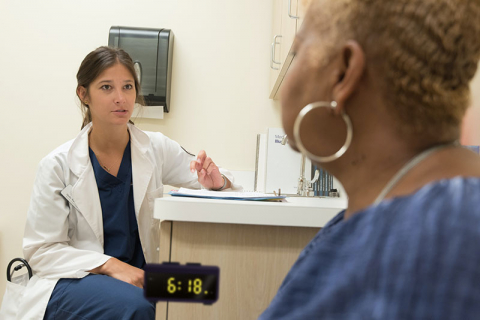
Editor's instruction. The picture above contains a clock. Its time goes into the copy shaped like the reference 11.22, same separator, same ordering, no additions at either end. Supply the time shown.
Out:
6.18
